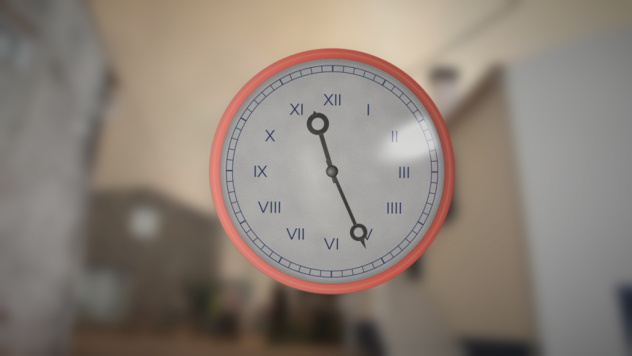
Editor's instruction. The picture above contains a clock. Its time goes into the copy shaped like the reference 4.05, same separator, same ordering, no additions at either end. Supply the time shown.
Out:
11.26
